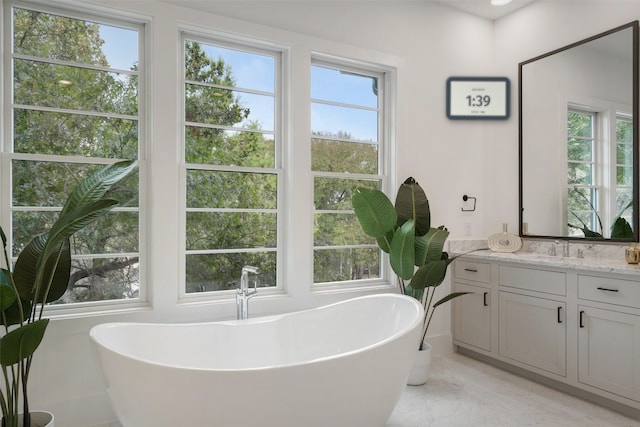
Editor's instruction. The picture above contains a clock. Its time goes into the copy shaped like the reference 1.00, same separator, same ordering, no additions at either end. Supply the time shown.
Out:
1.39
